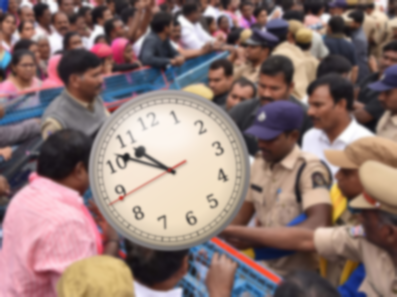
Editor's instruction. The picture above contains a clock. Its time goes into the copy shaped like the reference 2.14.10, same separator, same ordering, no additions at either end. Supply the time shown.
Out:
10.51.44
